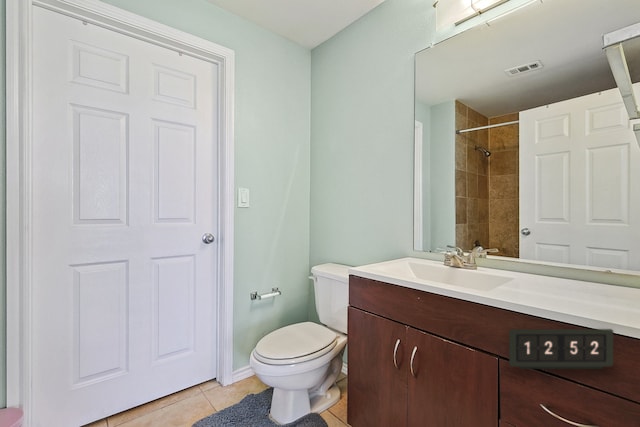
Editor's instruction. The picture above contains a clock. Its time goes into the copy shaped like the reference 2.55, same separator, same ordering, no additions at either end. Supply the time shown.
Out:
12.52
